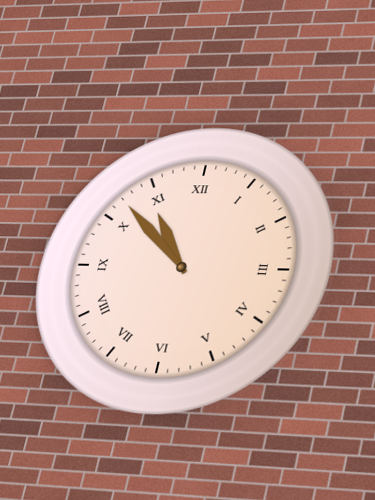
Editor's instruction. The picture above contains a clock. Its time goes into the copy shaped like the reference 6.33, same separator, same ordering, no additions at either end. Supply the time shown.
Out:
10.52
